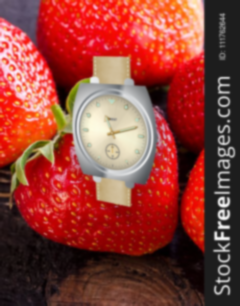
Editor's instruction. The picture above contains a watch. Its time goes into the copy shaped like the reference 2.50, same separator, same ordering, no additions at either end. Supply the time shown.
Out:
11.12
